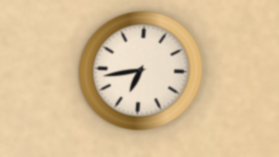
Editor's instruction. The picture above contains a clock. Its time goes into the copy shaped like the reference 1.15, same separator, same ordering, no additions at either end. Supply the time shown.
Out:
6.43
